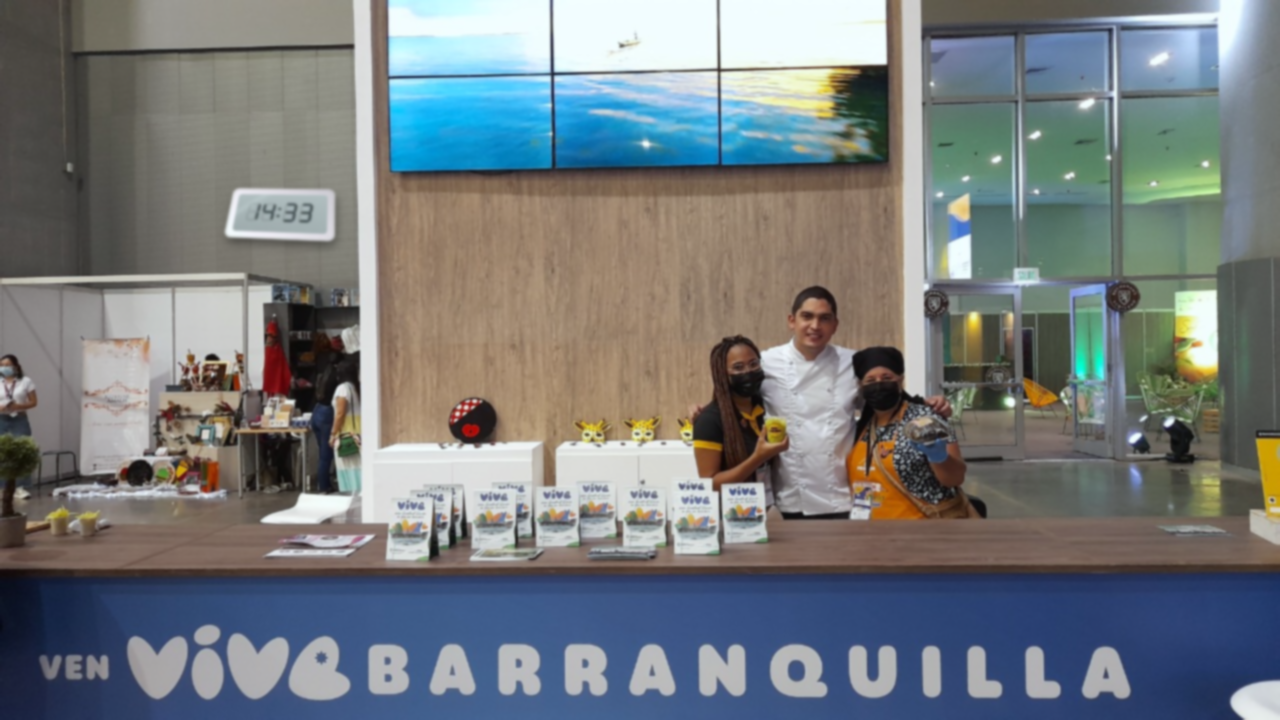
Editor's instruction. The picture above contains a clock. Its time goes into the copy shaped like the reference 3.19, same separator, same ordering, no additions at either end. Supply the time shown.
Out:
14.33
